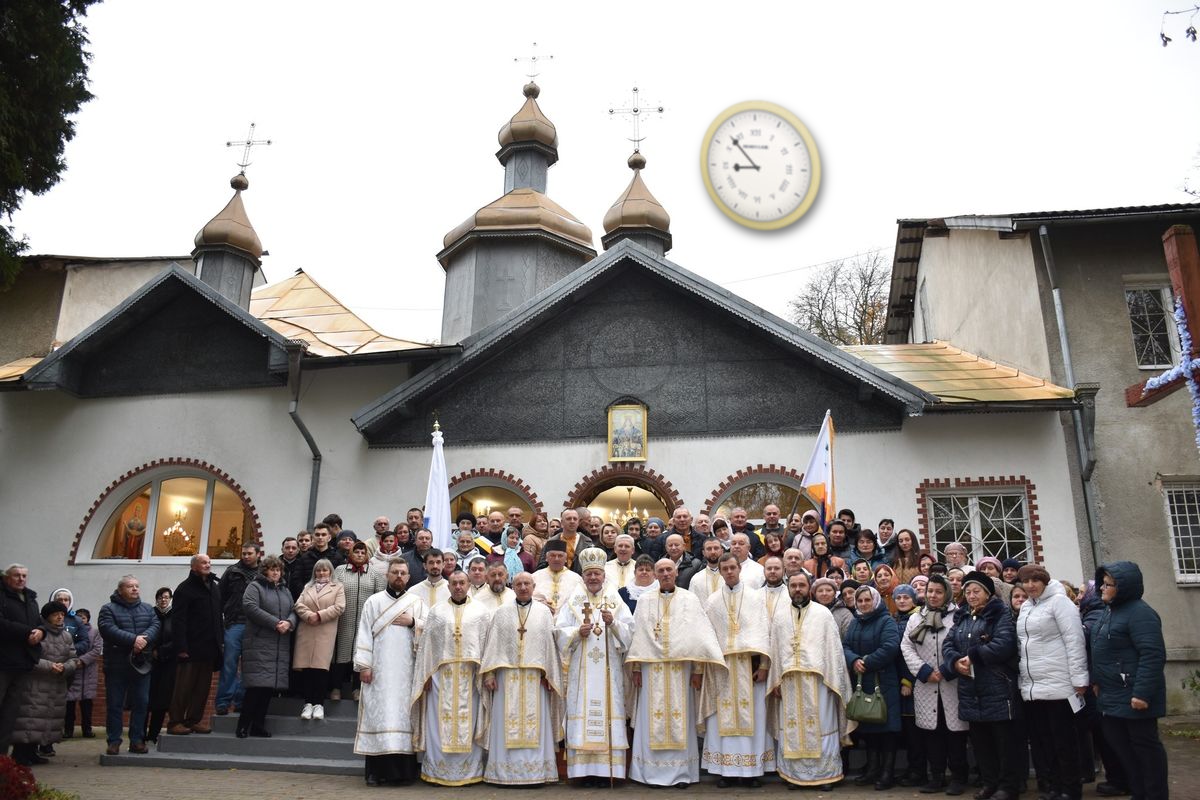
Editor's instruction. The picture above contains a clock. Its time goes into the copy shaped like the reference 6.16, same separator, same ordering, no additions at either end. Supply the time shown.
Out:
8.53
